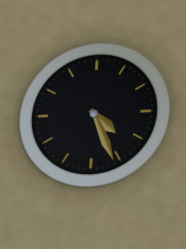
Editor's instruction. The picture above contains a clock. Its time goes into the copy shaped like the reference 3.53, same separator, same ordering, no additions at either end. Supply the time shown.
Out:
4.26
